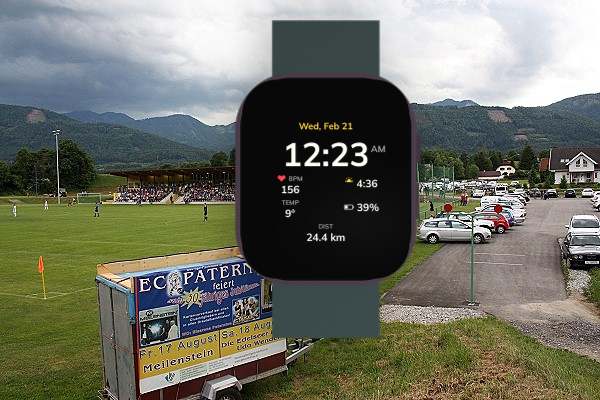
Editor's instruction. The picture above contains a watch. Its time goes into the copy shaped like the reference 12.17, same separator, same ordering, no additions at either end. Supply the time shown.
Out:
12.23
